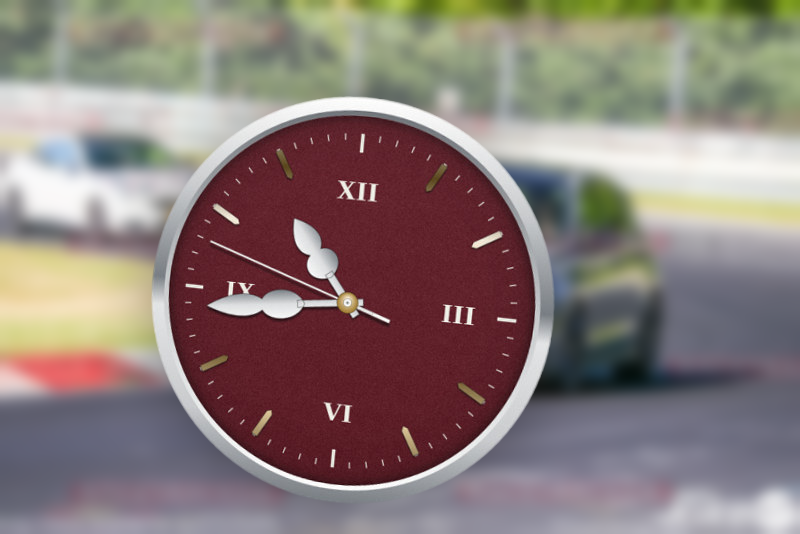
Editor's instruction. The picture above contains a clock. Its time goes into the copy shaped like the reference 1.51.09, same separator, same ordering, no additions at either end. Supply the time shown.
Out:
10.43.48
